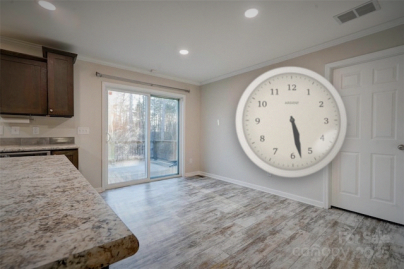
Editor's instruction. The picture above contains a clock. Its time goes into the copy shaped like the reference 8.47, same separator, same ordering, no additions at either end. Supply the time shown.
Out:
5.28
